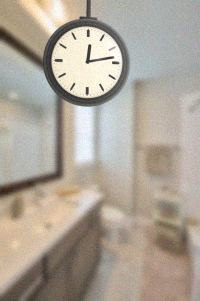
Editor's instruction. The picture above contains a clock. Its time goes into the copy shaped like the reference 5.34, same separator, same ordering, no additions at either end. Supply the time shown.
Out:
12.13
